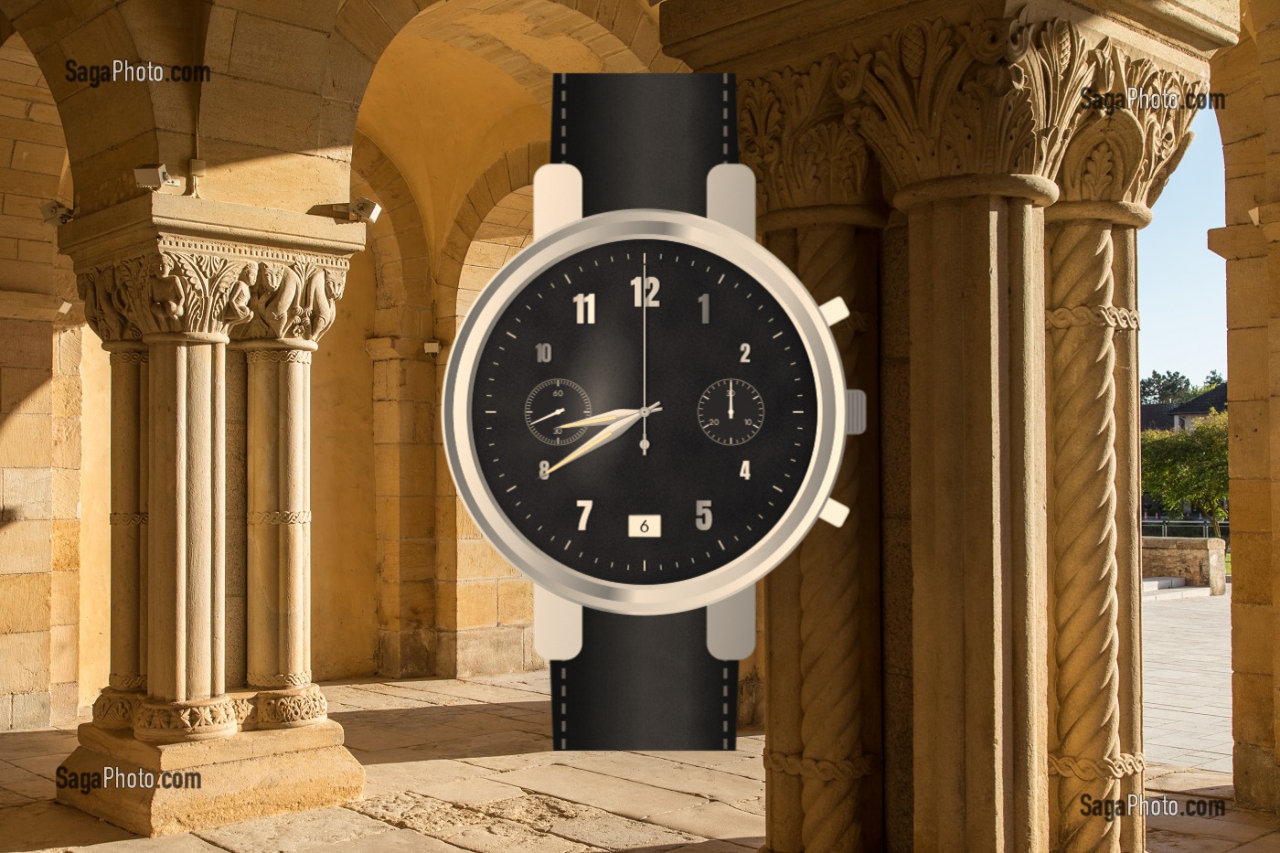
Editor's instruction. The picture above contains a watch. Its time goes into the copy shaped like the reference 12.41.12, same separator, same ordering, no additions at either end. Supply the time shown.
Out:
8.39.41
